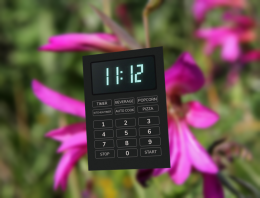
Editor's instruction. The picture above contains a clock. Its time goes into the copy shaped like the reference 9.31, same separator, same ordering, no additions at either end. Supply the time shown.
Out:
11.12
